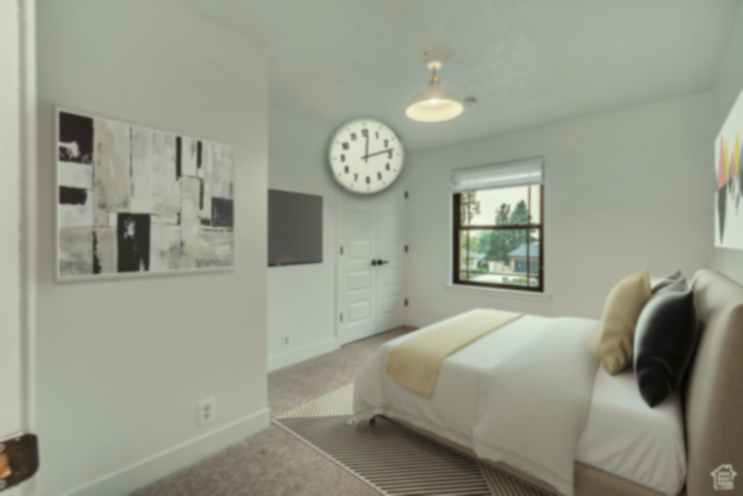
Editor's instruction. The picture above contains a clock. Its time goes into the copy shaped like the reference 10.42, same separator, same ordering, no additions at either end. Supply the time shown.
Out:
12.13
